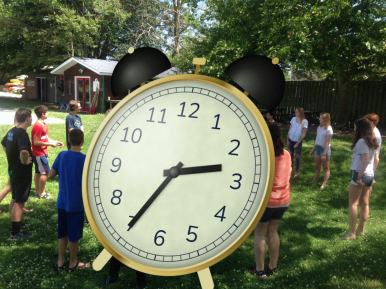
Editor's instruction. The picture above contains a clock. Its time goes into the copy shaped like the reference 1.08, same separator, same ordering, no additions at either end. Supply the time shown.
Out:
2.35
